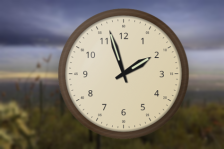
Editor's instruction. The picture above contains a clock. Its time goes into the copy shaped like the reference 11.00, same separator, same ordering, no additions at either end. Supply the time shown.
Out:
1.57
